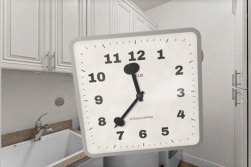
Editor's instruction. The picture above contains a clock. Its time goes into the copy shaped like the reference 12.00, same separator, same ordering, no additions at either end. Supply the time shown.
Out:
11.37
